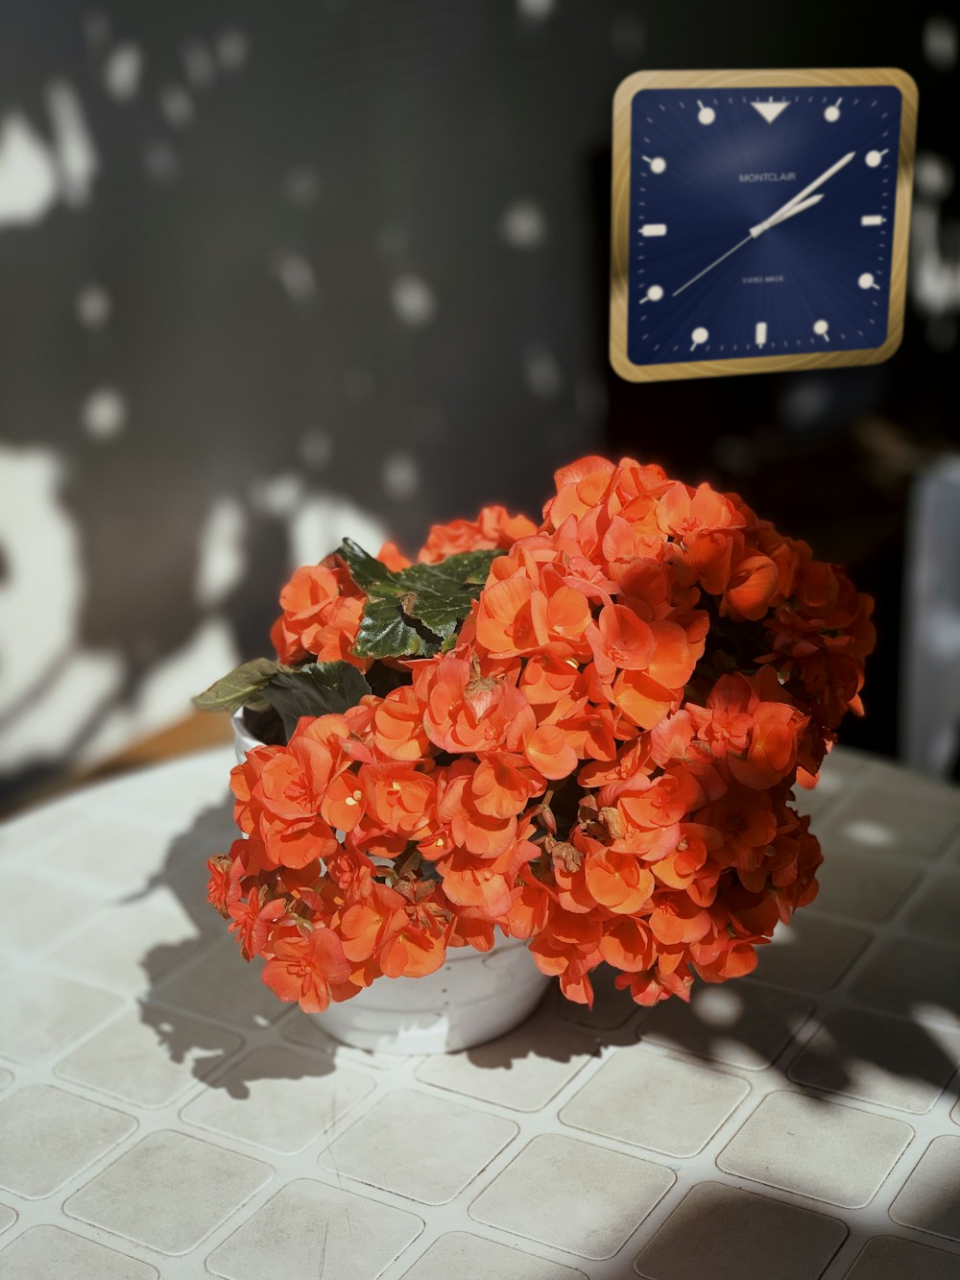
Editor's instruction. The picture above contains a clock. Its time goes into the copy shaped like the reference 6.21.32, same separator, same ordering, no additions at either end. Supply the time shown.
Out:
2.08.39
